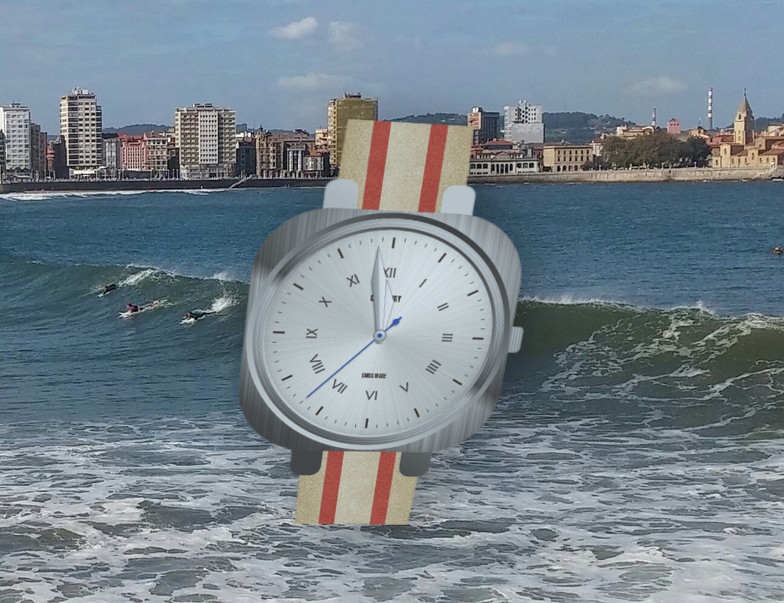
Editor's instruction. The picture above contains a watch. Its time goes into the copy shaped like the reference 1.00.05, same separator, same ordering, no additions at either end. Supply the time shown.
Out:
11.58.37
